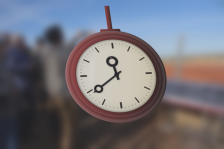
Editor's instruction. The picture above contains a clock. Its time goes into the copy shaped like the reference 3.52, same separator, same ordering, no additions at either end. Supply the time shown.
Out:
11.39
